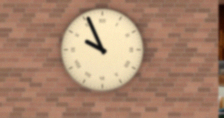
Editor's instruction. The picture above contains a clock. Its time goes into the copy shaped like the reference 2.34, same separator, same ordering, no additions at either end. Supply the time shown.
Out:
9.56
